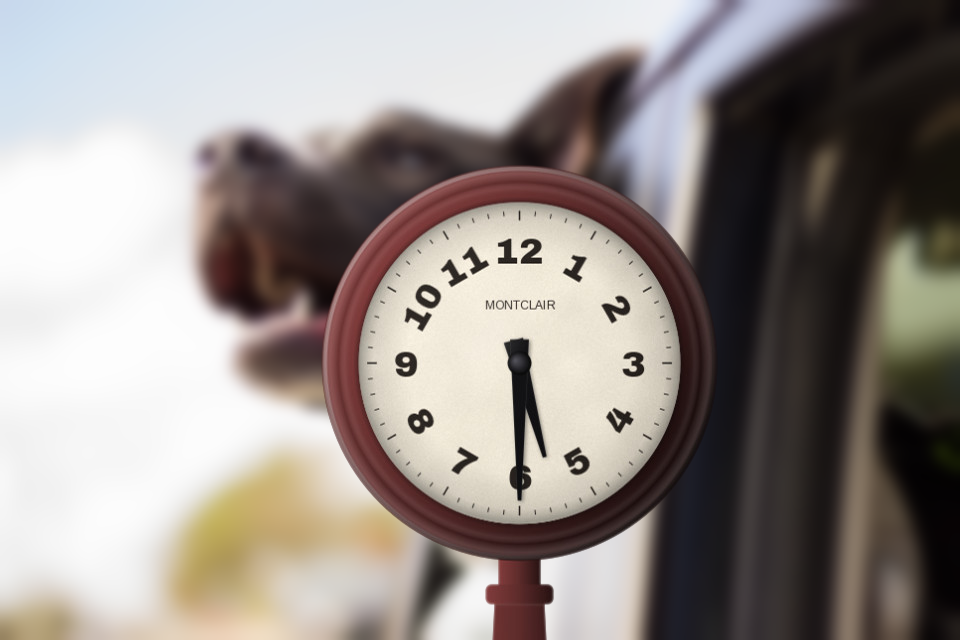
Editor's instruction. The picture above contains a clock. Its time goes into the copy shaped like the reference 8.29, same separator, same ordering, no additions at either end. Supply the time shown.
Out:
5.30
